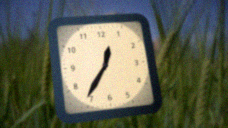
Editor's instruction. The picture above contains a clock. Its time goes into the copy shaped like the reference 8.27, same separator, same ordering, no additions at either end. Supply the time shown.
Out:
12.36
